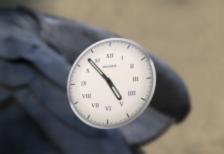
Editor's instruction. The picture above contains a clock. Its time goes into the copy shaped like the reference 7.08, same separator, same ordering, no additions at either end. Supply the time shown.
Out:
4.53
